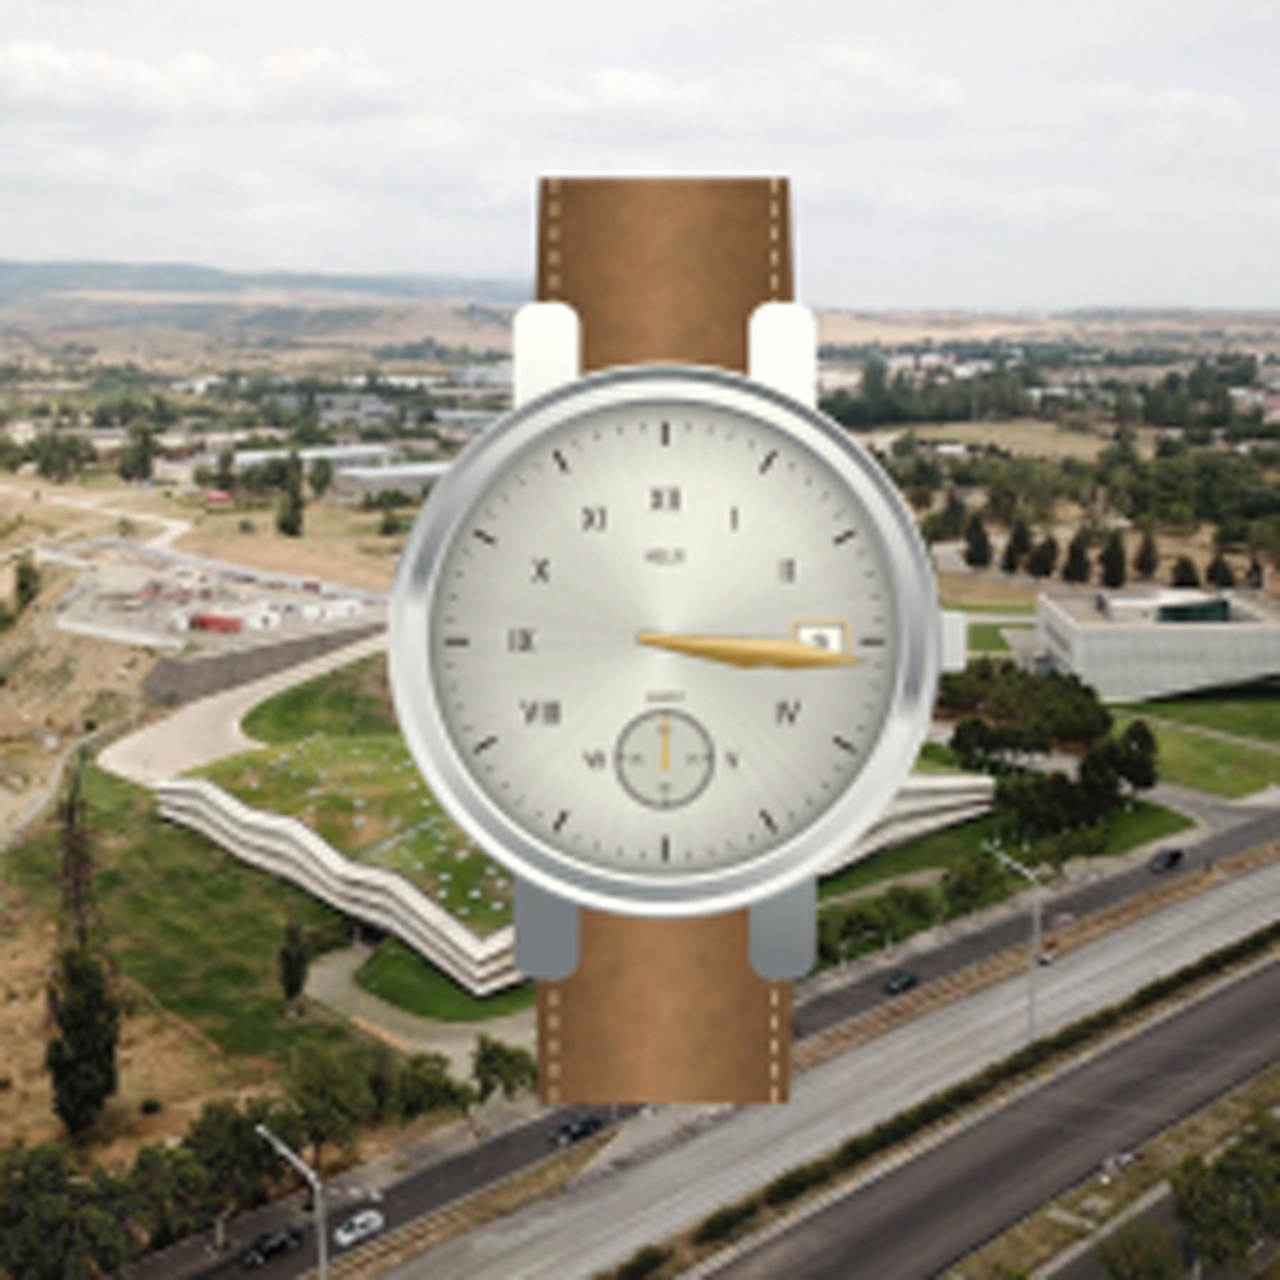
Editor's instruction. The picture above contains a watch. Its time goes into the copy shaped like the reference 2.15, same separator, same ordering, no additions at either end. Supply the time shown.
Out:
3.16
